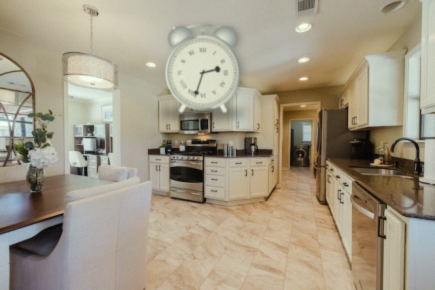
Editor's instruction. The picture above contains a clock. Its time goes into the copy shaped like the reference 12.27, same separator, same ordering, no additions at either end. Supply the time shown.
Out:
2.33
